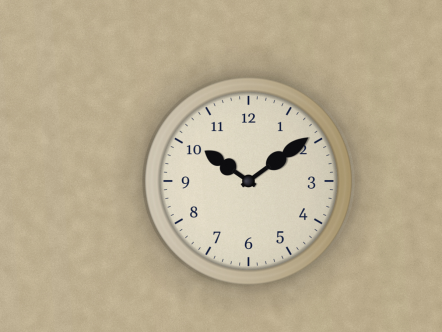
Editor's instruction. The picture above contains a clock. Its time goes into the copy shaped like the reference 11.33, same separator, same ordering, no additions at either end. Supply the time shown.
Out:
10.09
